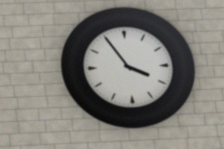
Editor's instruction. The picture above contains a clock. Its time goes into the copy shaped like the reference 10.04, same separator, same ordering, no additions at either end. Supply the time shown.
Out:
3.55
